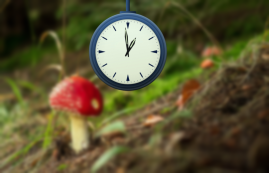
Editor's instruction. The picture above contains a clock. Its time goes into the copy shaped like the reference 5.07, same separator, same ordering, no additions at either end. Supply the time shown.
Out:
12.59
